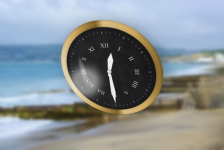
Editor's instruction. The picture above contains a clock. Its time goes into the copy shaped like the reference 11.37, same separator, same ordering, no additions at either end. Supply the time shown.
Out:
12.30
